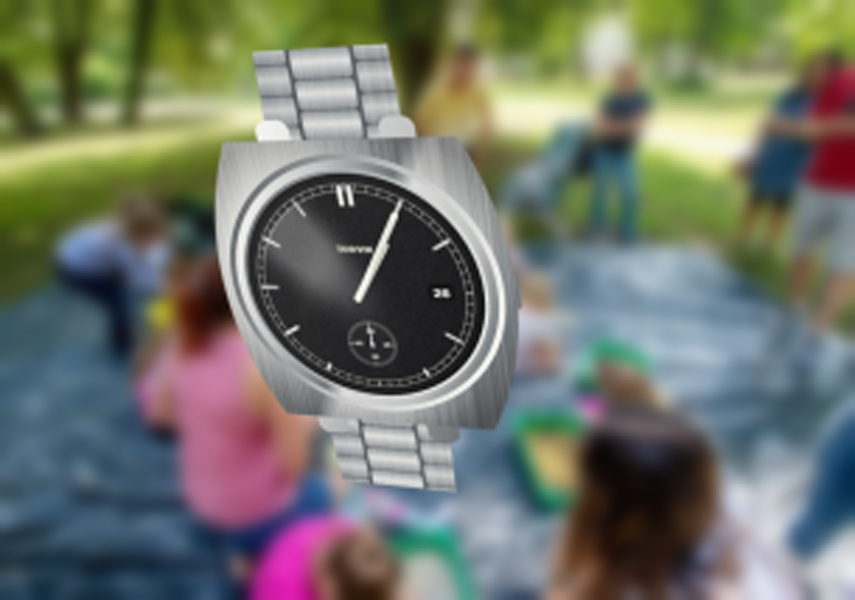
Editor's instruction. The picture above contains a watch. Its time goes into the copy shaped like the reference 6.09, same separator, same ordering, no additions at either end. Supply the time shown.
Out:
1.05
